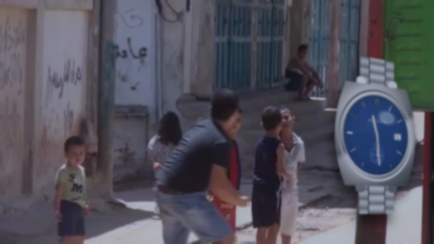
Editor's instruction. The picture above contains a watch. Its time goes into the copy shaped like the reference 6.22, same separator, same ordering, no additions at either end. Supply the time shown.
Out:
11.29
